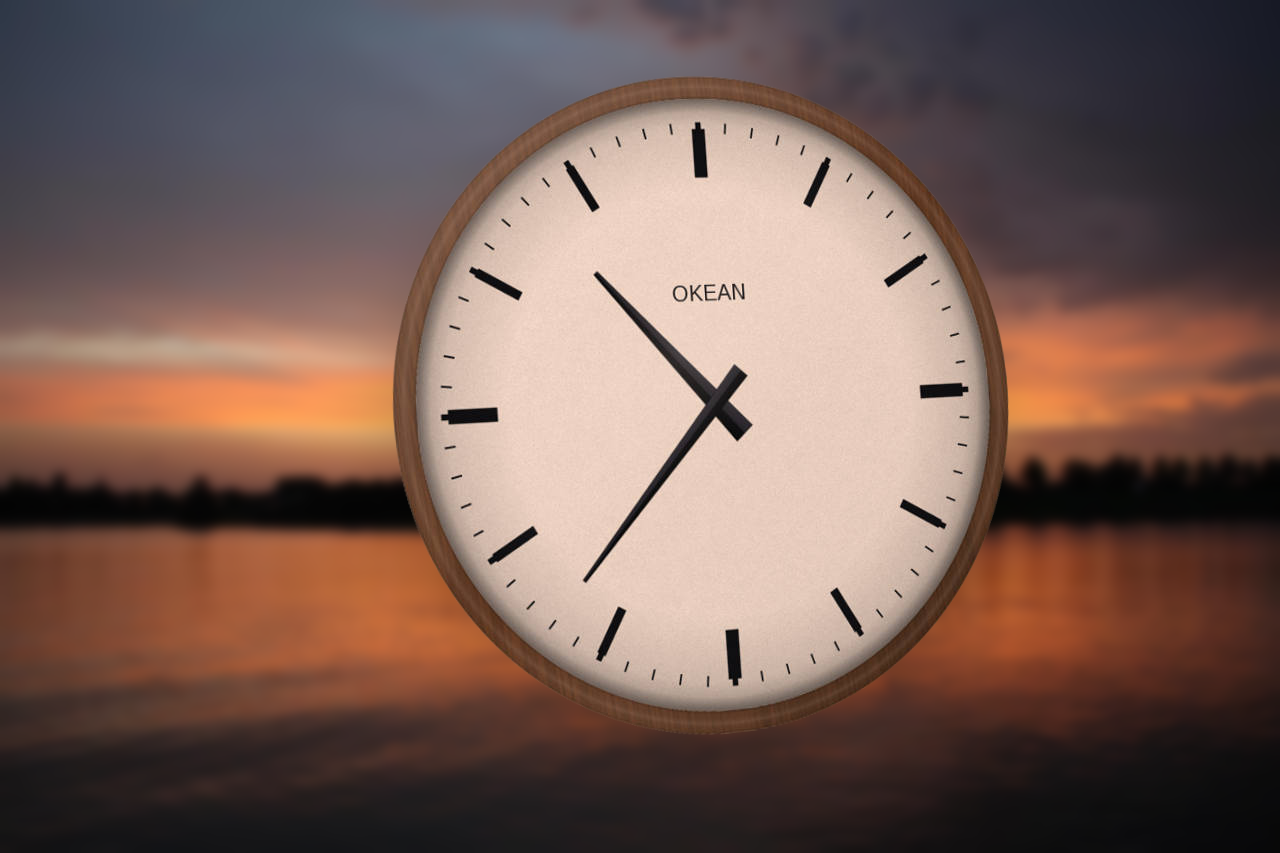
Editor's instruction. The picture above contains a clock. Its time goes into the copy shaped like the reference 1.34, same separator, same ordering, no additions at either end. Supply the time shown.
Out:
10.37
